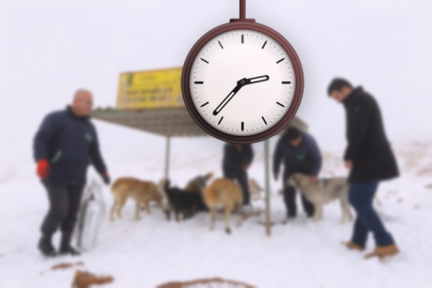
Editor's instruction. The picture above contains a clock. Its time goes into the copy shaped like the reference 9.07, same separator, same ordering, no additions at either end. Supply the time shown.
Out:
2.37
